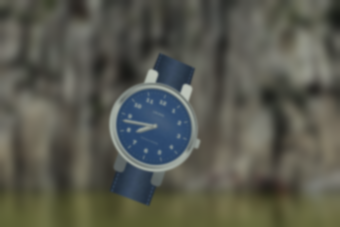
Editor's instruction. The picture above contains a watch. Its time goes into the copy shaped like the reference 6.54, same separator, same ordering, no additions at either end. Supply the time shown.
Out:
7.43
